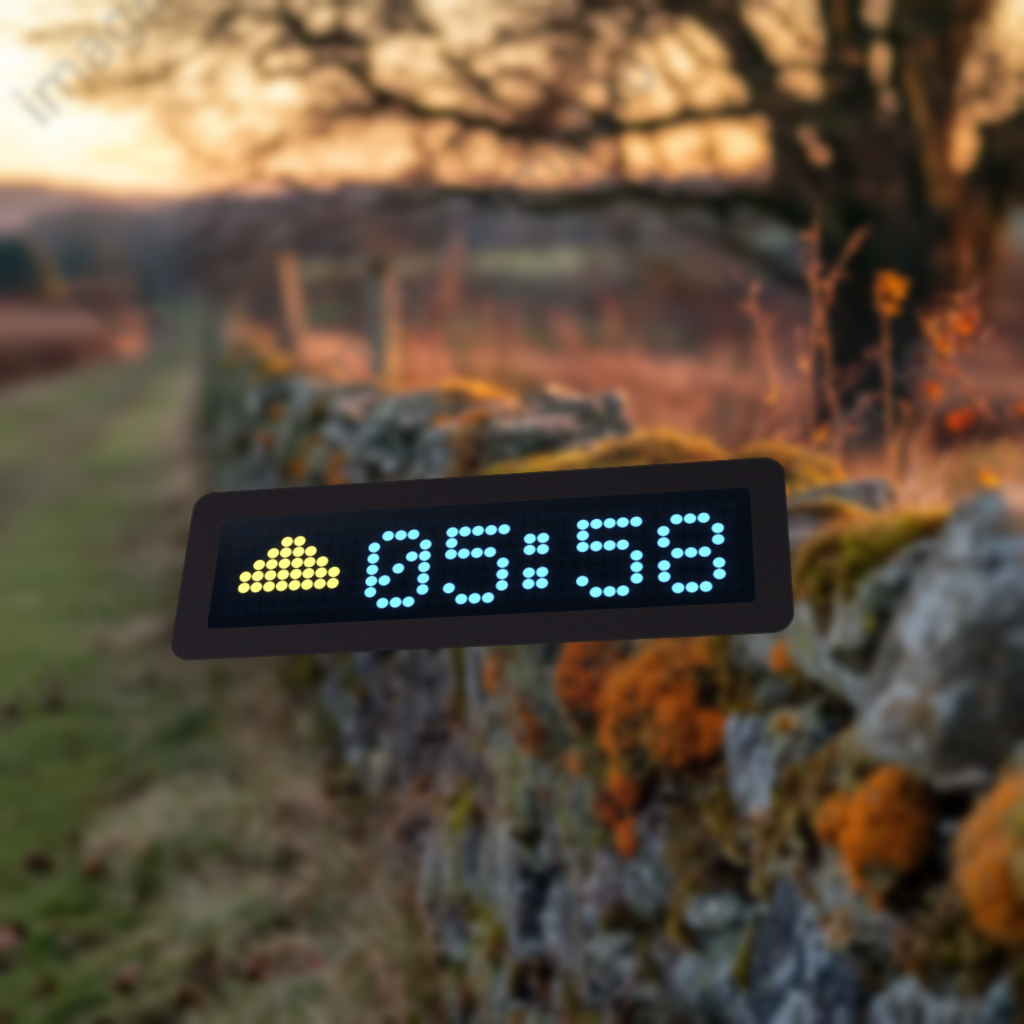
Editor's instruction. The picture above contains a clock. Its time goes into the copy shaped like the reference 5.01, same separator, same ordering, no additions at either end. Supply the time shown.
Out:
5.58
